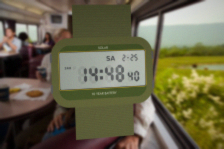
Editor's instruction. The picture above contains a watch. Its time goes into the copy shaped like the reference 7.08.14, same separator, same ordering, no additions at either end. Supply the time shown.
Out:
14.48.40
